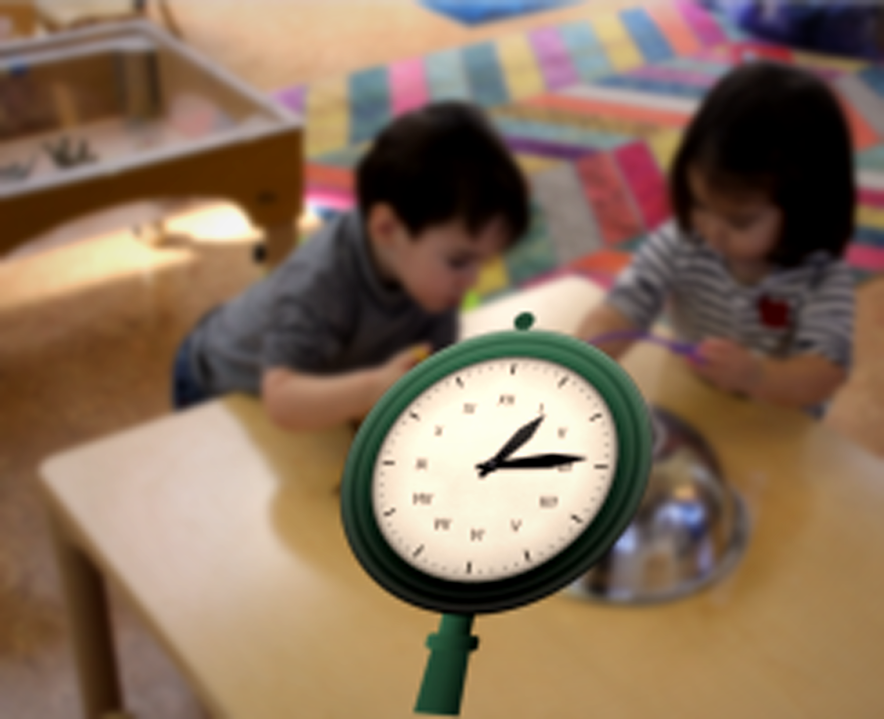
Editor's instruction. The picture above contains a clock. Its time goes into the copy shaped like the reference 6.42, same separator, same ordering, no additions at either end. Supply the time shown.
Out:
1.14
